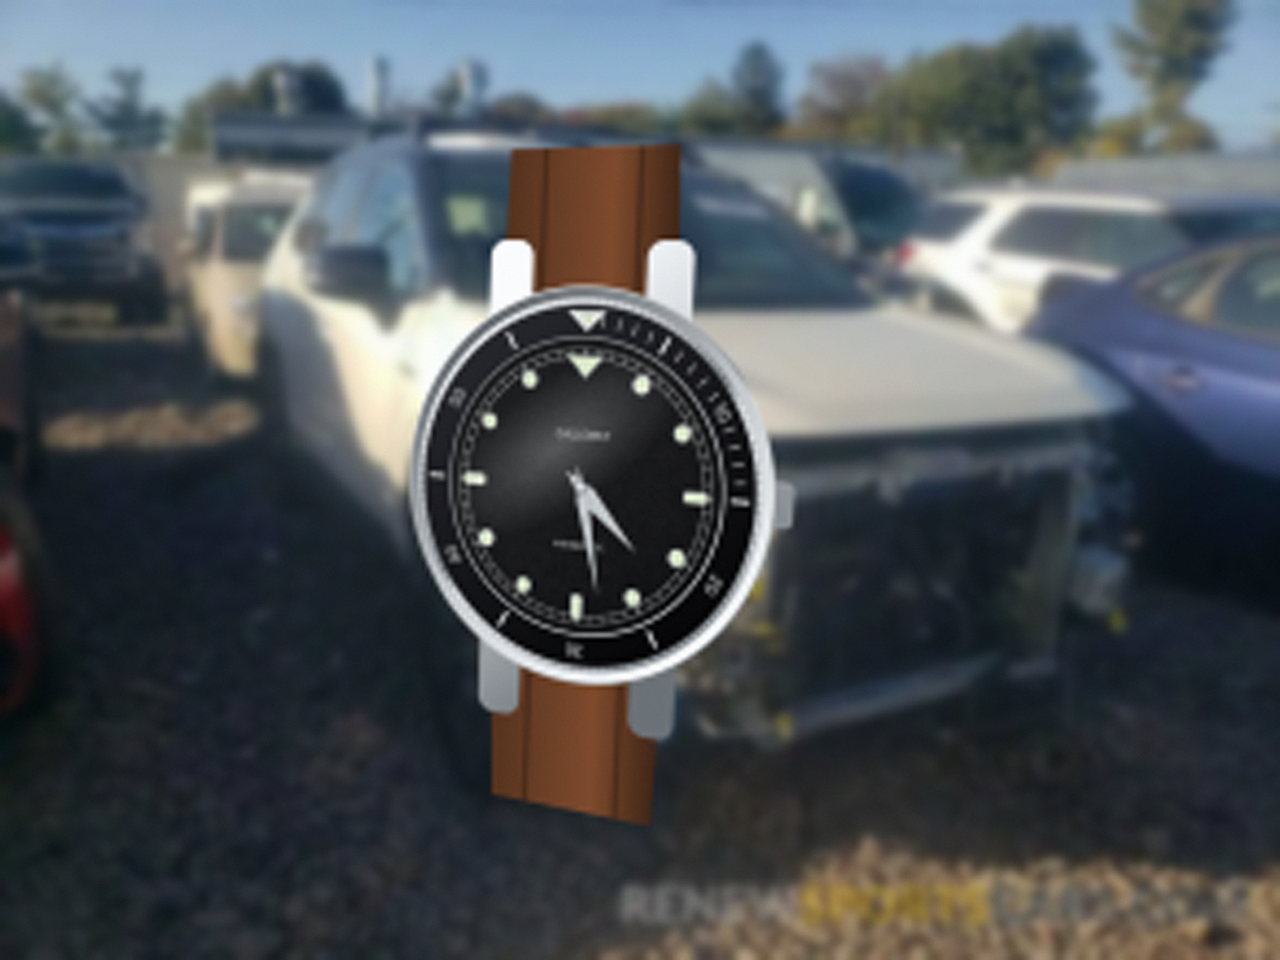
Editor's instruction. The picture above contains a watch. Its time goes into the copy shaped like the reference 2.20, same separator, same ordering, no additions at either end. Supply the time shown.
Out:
4.28
